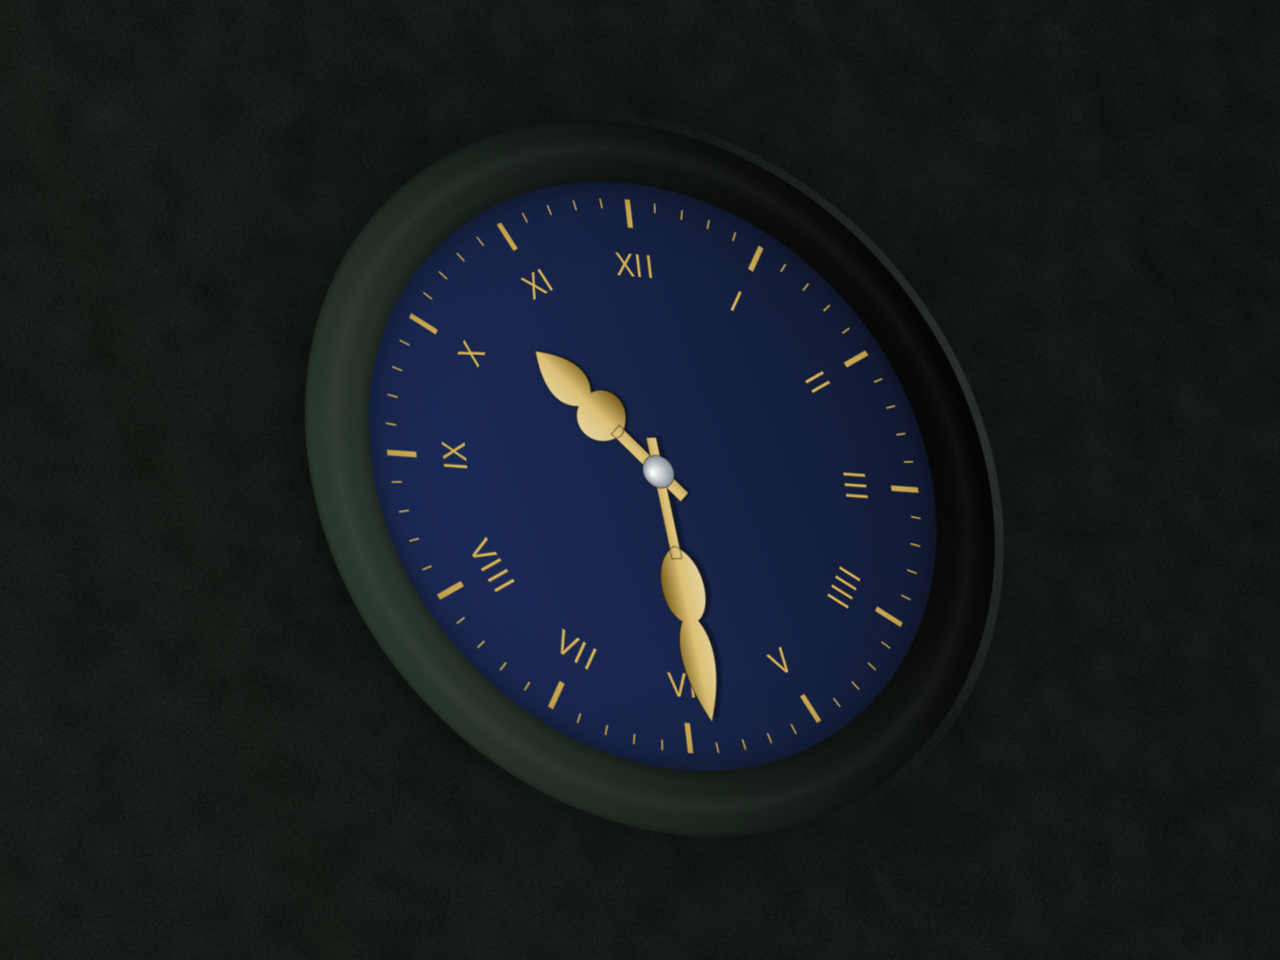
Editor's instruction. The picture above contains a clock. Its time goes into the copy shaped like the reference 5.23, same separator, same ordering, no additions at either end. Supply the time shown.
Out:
10.29
